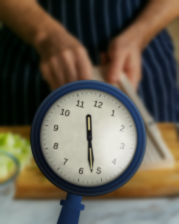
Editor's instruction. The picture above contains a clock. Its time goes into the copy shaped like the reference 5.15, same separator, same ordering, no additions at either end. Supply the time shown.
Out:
11.27
